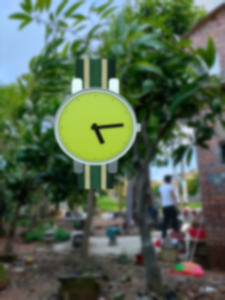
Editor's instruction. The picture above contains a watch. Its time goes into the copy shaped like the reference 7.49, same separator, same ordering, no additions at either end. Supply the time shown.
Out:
5.14
